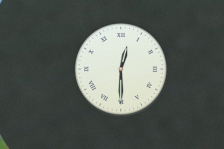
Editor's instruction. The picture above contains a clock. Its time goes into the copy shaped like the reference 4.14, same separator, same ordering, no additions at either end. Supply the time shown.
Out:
12.30
